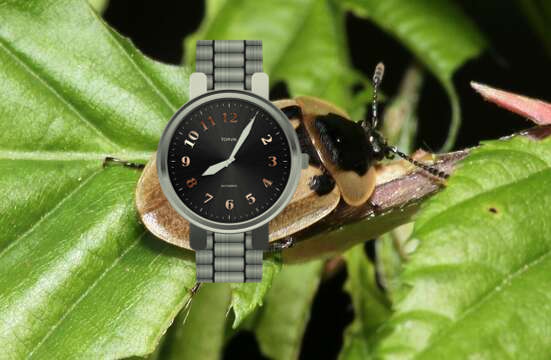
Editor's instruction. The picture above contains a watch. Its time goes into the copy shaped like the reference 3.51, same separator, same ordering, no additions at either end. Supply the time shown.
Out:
8.05
